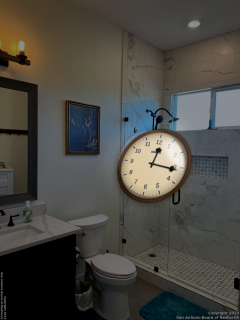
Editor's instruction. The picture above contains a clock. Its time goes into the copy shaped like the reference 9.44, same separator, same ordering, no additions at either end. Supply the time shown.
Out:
12.16
